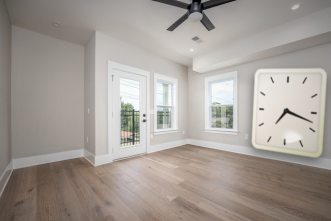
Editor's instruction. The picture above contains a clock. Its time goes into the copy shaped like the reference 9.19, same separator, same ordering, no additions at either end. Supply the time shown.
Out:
7.18
